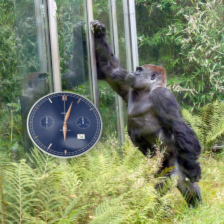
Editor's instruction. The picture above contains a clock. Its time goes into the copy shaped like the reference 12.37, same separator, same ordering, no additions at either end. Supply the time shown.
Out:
6.03
